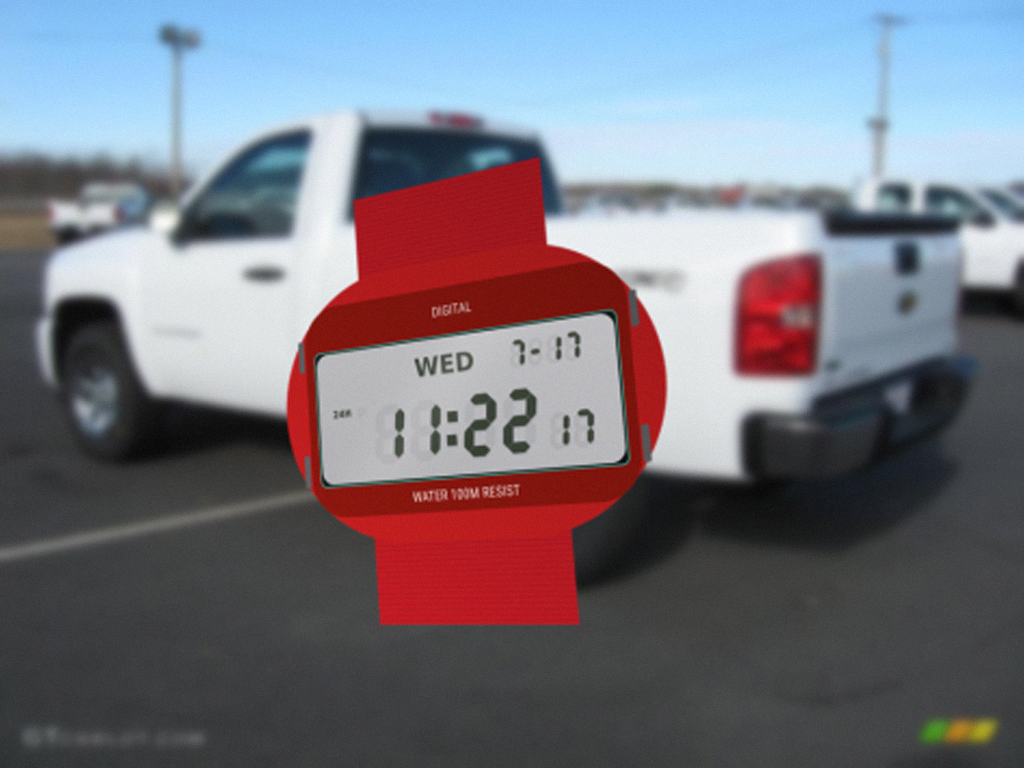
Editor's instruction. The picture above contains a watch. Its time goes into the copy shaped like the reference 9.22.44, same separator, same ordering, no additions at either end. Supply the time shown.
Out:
11.22.17
